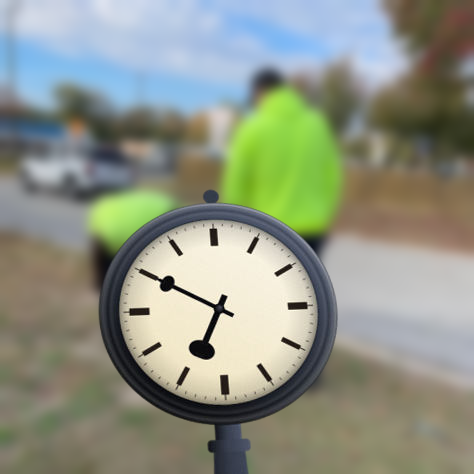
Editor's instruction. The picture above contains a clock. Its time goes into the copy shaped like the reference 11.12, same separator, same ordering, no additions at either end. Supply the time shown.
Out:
6.50
